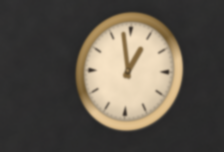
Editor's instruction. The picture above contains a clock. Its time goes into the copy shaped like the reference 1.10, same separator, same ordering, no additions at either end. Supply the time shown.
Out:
12.58
